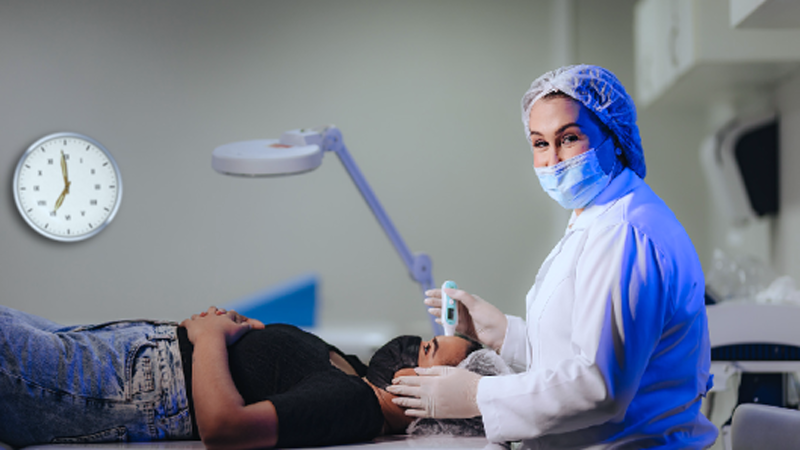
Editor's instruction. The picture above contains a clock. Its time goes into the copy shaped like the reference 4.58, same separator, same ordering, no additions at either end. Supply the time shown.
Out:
6.59
